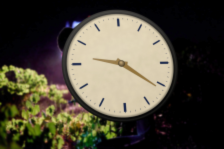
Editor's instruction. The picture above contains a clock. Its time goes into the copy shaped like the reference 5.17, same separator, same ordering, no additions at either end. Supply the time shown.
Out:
9.21
